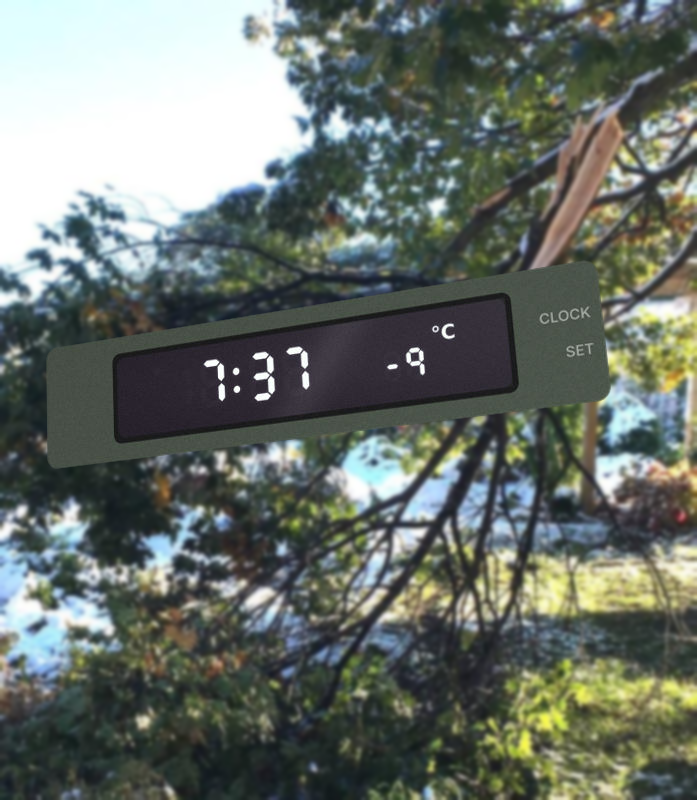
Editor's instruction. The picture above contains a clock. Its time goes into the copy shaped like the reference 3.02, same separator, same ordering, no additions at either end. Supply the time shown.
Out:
7.37
